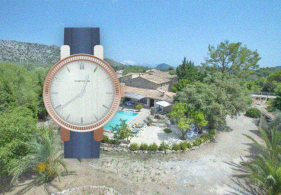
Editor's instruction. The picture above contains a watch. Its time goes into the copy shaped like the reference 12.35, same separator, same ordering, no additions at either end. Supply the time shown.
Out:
12.39
